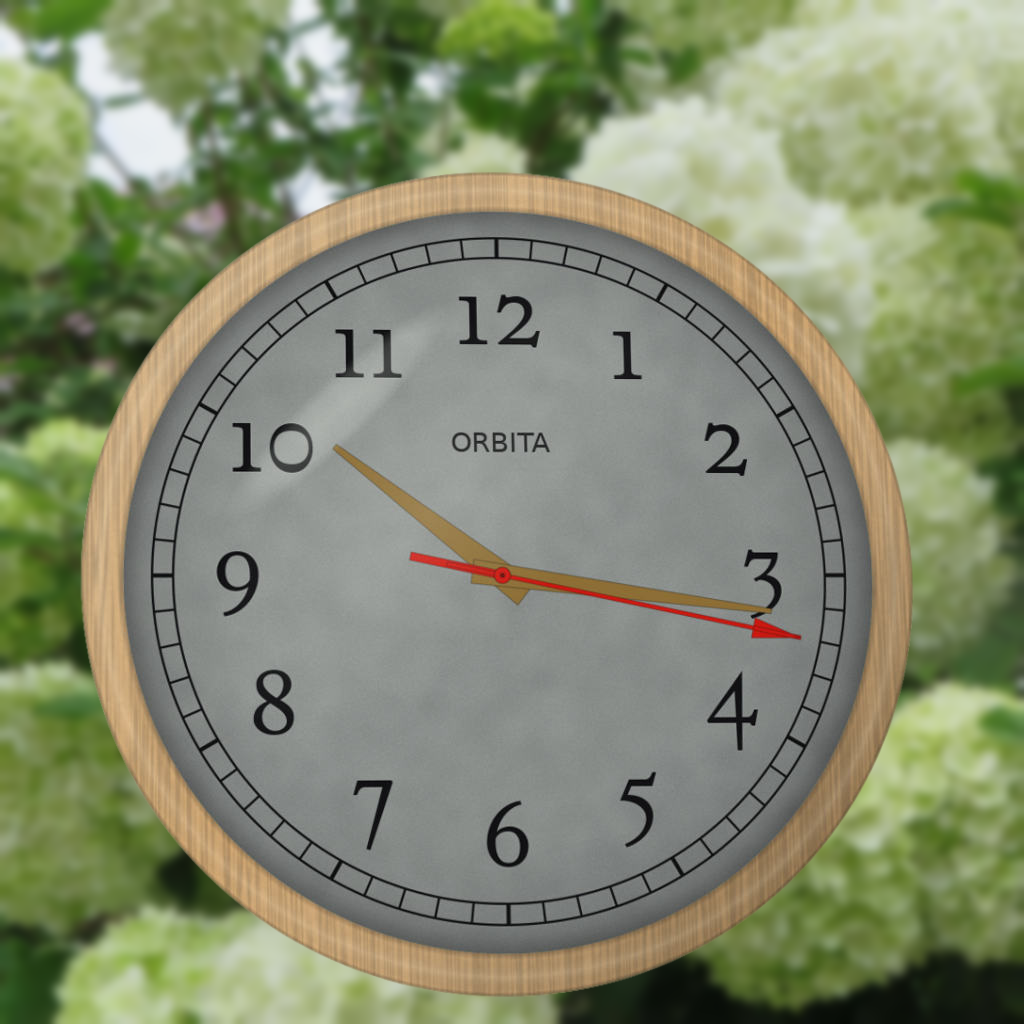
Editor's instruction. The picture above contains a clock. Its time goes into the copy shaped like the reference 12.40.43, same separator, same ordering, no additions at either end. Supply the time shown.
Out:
10.16.17
